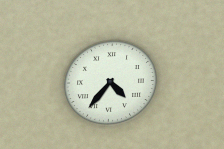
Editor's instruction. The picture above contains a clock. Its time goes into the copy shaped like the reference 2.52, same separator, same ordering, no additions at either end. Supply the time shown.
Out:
4.36
